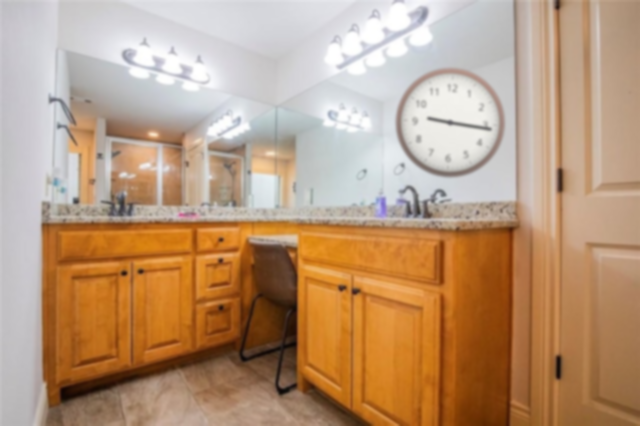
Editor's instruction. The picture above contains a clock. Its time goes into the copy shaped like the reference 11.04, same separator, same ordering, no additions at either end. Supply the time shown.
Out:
9.16
